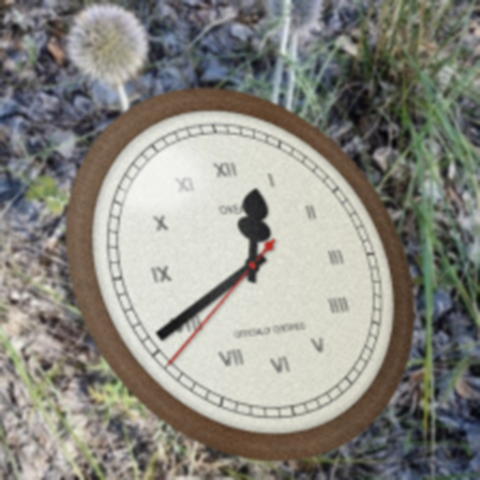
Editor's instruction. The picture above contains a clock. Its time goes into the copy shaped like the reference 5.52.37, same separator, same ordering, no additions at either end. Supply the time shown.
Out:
12.40.39
